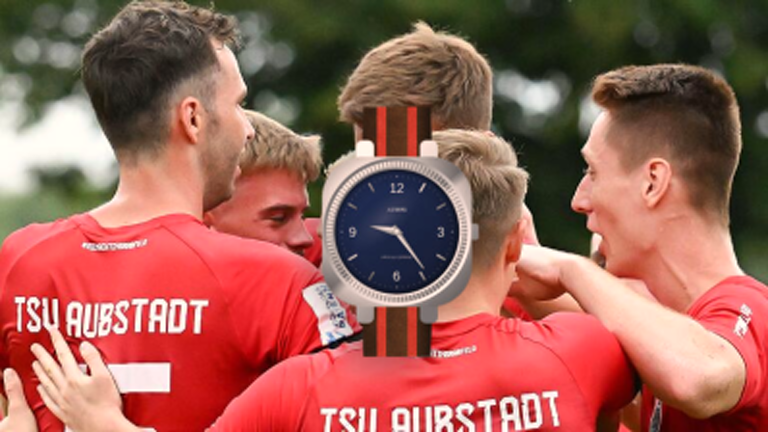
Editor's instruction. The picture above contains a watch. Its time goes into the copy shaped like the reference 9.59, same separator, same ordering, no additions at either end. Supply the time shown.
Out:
9.24
